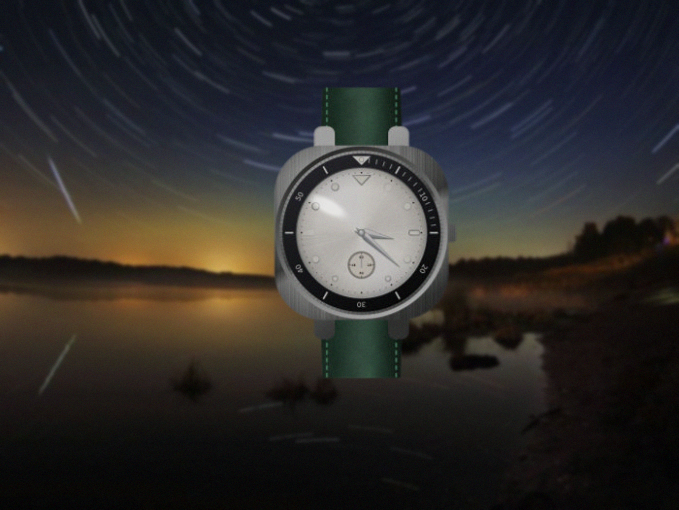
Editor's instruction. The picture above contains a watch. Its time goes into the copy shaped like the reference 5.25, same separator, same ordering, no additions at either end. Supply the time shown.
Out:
3.22
